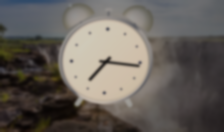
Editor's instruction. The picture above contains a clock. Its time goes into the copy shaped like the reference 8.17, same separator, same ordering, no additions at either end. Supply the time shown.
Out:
7.16
